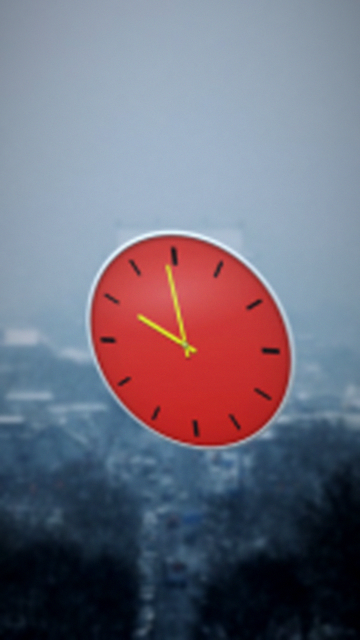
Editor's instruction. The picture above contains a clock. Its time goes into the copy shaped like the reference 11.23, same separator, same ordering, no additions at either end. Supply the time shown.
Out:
9.59
